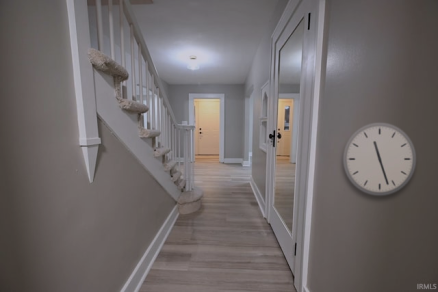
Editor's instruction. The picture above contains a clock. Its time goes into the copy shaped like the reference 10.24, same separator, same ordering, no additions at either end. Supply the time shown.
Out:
11.27
